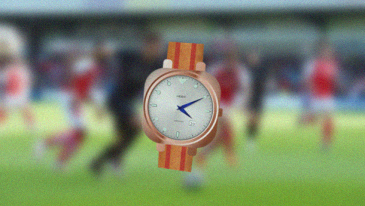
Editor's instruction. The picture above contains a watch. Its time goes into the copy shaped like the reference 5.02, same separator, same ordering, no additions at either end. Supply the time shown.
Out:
4.10
